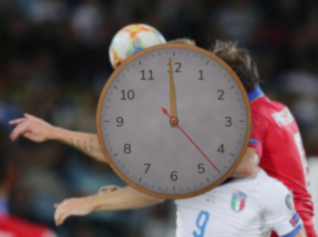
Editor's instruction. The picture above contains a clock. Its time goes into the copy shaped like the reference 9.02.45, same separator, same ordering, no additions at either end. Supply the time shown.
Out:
11.59.23
